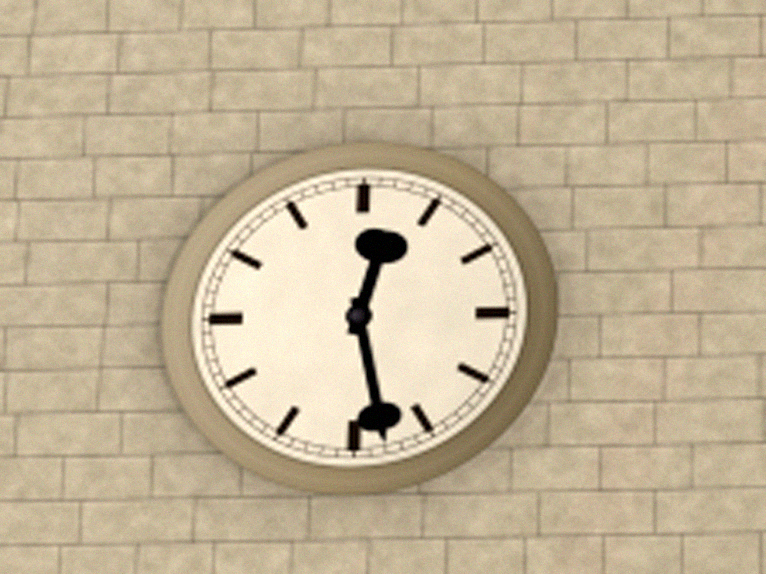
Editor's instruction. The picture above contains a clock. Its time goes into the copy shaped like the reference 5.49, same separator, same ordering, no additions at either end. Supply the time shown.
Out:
12.28
